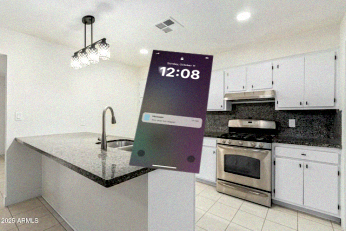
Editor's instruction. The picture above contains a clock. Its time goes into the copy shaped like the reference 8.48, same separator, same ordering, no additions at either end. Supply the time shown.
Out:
12.08
